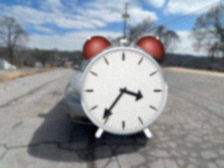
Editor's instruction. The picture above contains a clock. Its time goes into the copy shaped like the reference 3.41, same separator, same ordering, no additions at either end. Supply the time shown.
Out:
3.36
